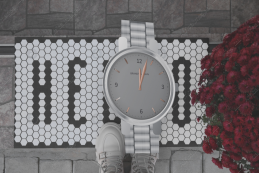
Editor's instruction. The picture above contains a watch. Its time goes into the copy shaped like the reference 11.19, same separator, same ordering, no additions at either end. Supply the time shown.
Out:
12.03
